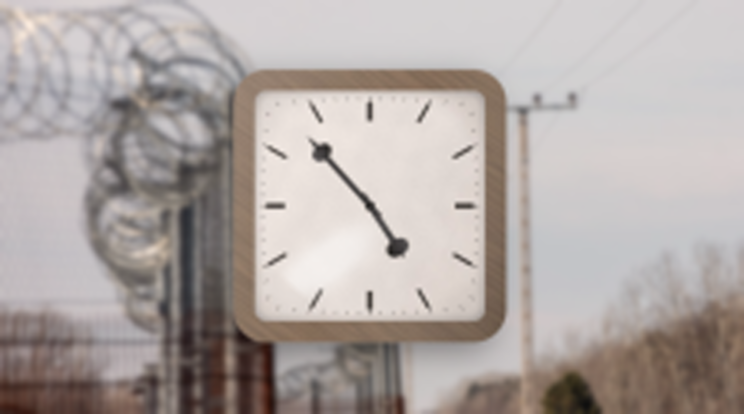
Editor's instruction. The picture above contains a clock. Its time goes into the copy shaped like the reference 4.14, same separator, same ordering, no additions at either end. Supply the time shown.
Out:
4.53
